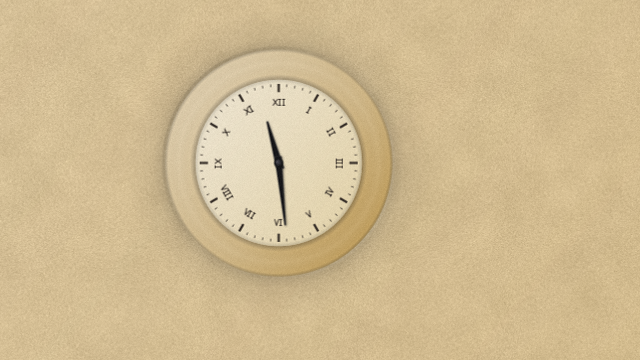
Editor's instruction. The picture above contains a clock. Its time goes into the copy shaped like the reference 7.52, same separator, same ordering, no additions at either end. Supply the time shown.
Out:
11.29
